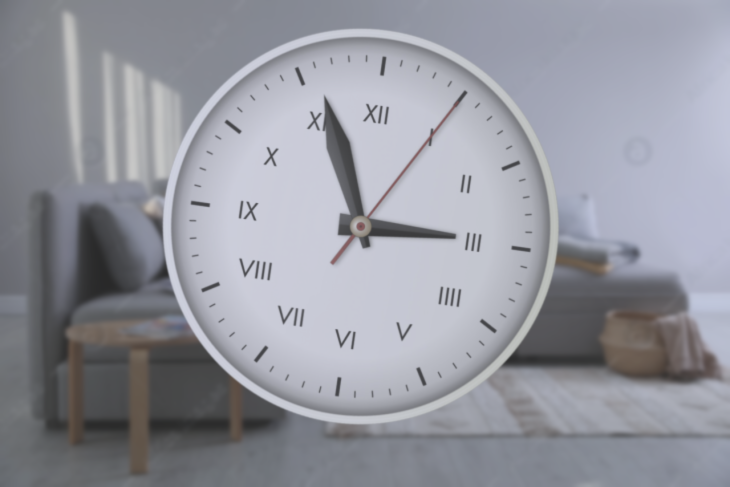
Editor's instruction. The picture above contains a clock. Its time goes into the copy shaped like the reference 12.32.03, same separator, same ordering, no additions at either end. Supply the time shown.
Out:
2.56.05
